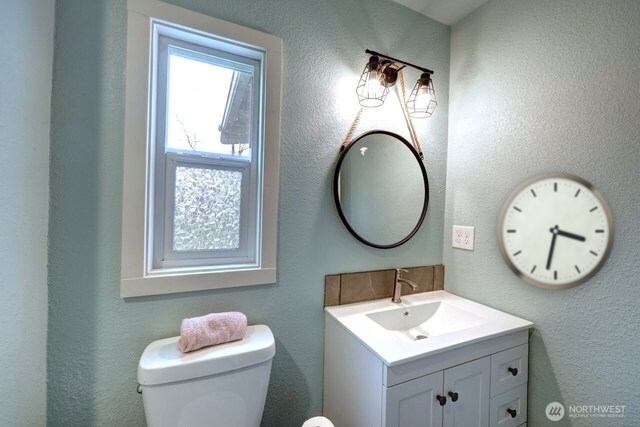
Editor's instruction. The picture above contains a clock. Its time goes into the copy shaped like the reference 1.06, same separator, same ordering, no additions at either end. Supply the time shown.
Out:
3.32
